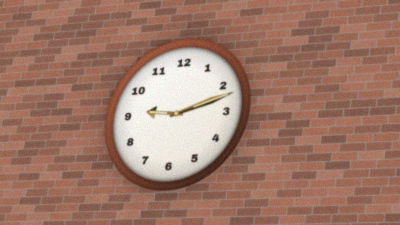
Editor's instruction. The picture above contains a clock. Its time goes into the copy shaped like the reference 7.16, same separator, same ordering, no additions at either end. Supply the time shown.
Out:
9.12
